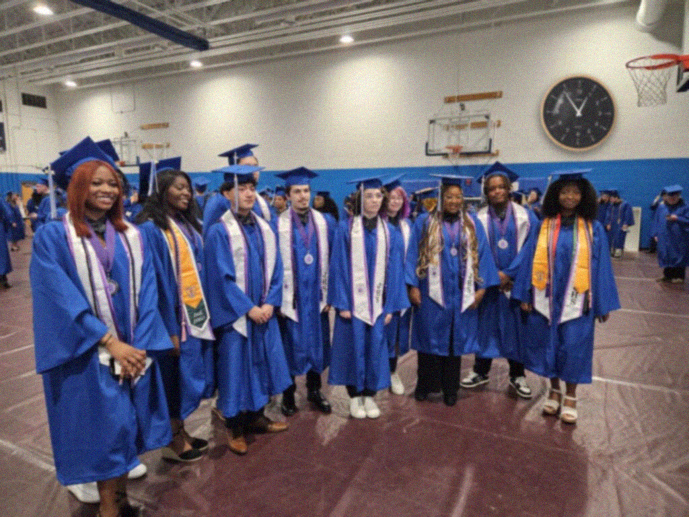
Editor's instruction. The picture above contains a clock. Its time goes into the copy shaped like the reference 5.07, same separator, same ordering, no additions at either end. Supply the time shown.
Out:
12.54
